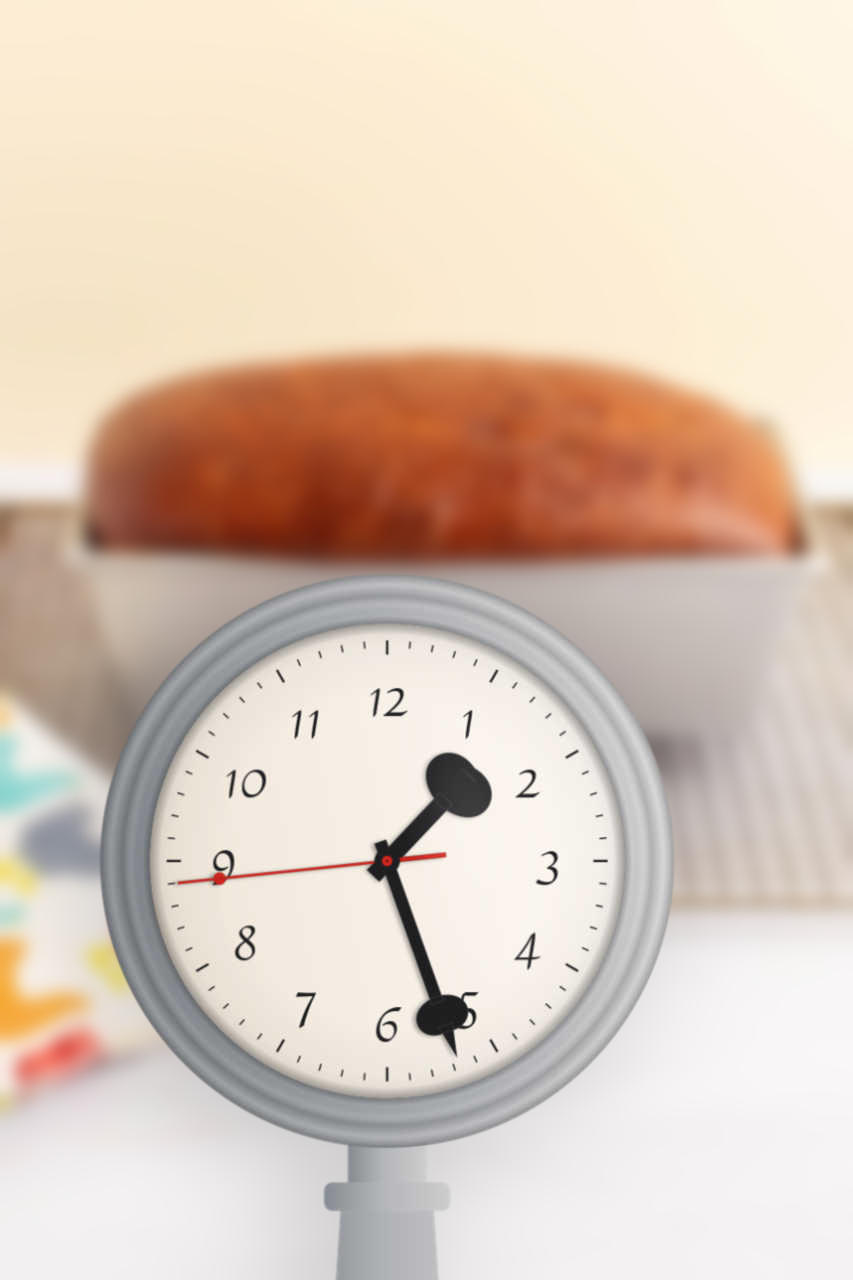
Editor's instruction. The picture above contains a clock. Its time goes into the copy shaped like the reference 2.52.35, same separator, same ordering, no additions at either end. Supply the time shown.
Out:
1.26.44
